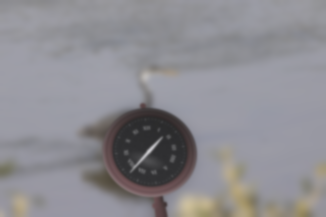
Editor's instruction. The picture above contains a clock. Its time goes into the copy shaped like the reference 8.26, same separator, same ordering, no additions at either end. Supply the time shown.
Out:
1.38
